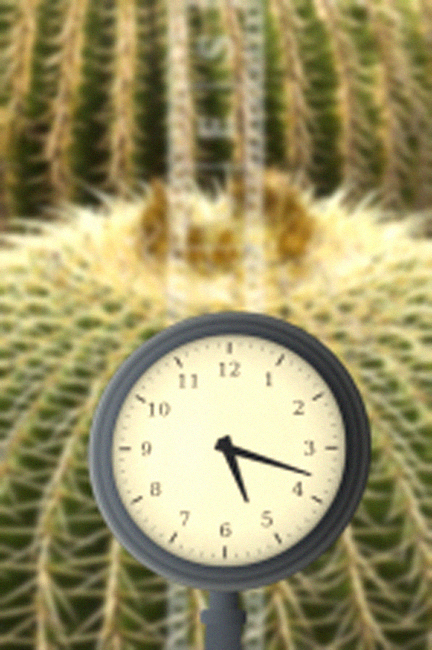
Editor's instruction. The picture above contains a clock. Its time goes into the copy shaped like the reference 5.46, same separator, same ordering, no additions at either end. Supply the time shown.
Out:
5.18
